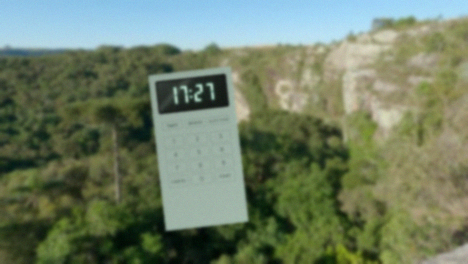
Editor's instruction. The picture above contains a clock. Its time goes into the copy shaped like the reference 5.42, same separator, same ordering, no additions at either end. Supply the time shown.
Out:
17.27
